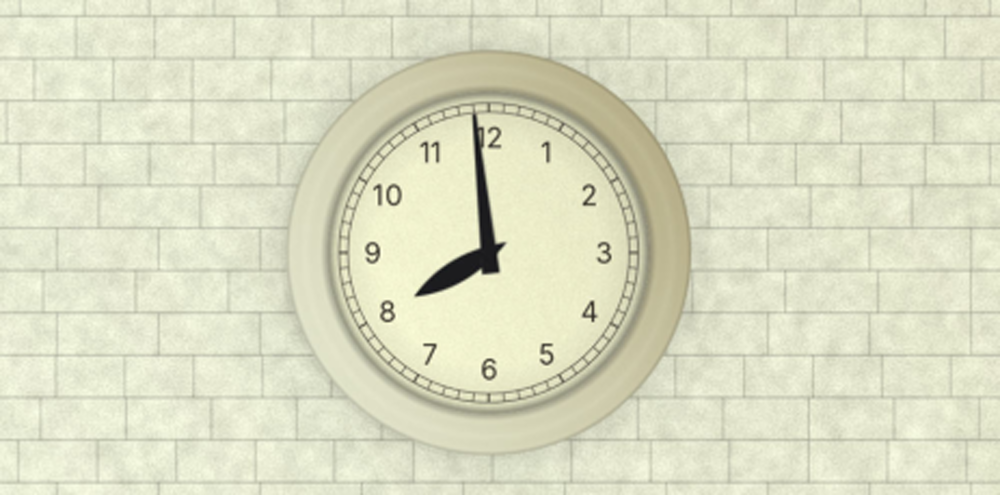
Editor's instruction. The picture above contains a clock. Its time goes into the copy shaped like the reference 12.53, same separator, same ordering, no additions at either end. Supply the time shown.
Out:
7.59
